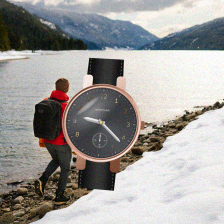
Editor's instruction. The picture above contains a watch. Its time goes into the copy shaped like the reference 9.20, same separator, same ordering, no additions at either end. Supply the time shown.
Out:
9.22
